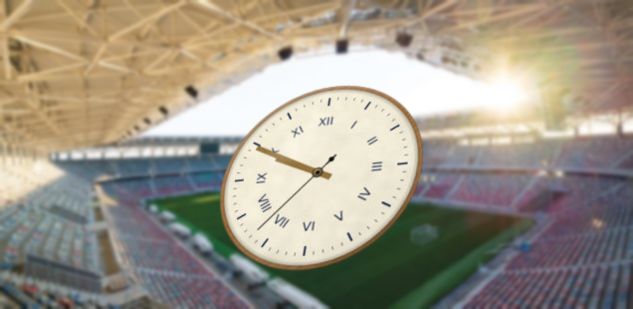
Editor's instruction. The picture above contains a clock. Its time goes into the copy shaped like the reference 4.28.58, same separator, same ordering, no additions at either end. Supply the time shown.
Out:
9.49.37
